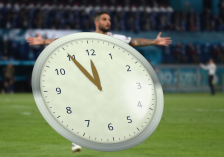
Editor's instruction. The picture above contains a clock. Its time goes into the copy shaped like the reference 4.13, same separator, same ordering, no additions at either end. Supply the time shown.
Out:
11.55
